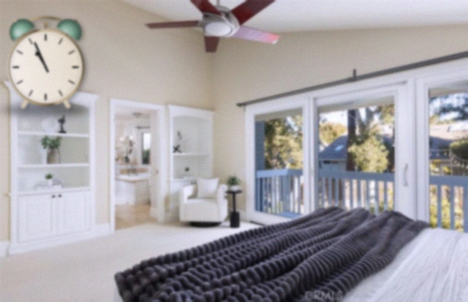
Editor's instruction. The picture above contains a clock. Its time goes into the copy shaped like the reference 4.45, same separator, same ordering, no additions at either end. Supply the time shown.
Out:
10.56
